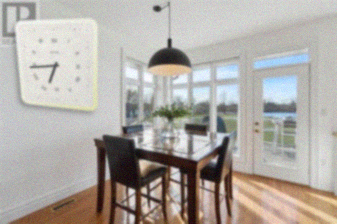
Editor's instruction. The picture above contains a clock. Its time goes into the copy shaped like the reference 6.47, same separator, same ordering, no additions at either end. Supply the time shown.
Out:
6.44
